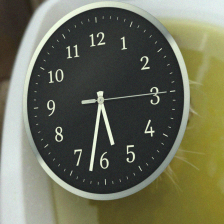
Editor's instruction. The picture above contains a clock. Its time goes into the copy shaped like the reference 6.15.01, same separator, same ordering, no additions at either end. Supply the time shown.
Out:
5.32.15
